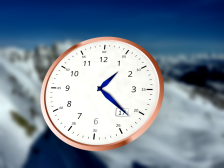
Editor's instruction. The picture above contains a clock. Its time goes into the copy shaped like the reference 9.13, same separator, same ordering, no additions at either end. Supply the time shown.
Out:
1.22
